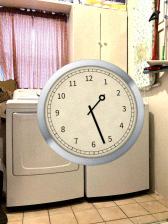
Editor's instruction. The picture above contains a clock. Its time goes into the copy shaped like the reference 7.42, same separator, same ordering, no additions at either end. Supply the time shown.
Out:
1.27
